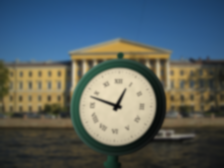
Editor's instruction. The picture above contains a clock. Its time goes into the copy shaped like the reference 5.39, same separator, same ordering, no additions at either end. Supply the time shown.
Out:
12.48
